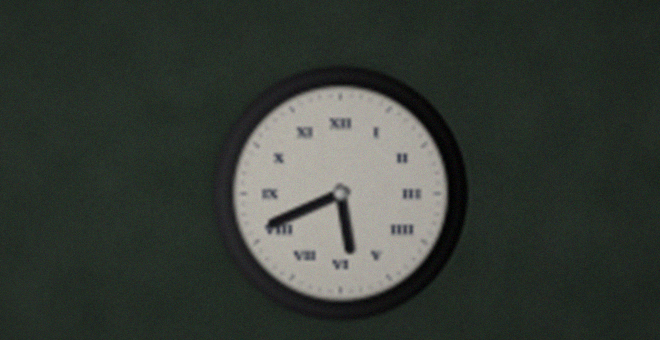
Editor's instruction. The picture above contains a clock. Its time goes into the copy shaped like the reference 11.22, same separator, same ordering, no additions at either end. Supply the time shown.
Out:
5.41
